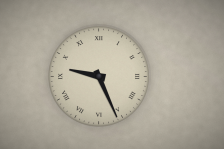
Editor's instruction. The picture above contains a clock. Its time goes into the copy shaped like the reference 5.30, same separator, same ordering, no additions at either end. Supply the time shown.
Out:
9.26
